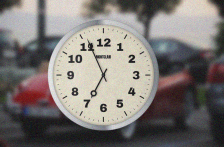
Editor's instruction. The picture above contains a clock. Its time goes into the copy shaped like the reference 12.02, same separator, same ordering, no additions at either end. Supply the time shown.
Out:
6.56
